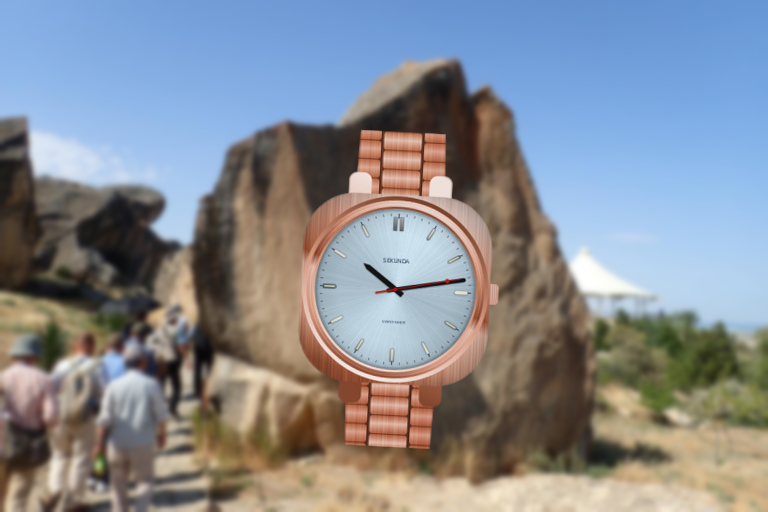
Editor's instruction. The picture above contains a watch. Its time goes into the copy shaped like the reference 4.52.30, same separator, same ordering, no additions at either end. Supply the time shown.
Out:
10.13.13
